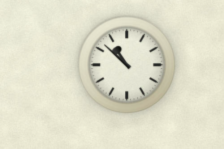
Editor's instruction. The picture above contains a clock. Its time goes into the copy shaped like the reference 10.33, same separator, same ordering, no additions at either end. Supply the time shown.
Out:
10.52
